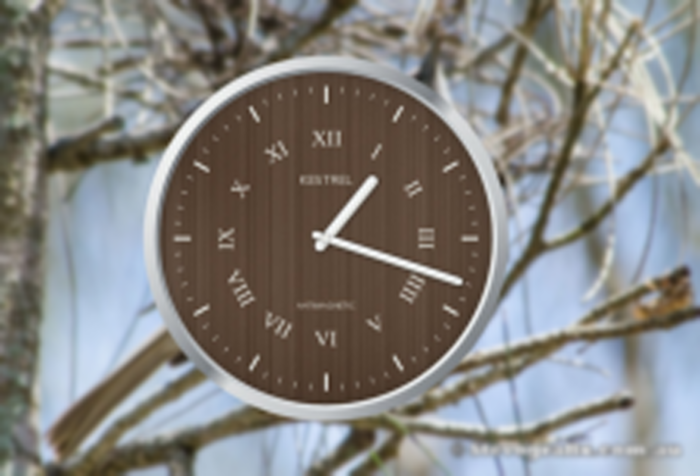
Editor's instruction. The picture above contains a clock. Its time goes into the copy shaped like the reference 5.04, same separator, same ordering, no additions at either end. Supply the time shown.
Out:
1.18
